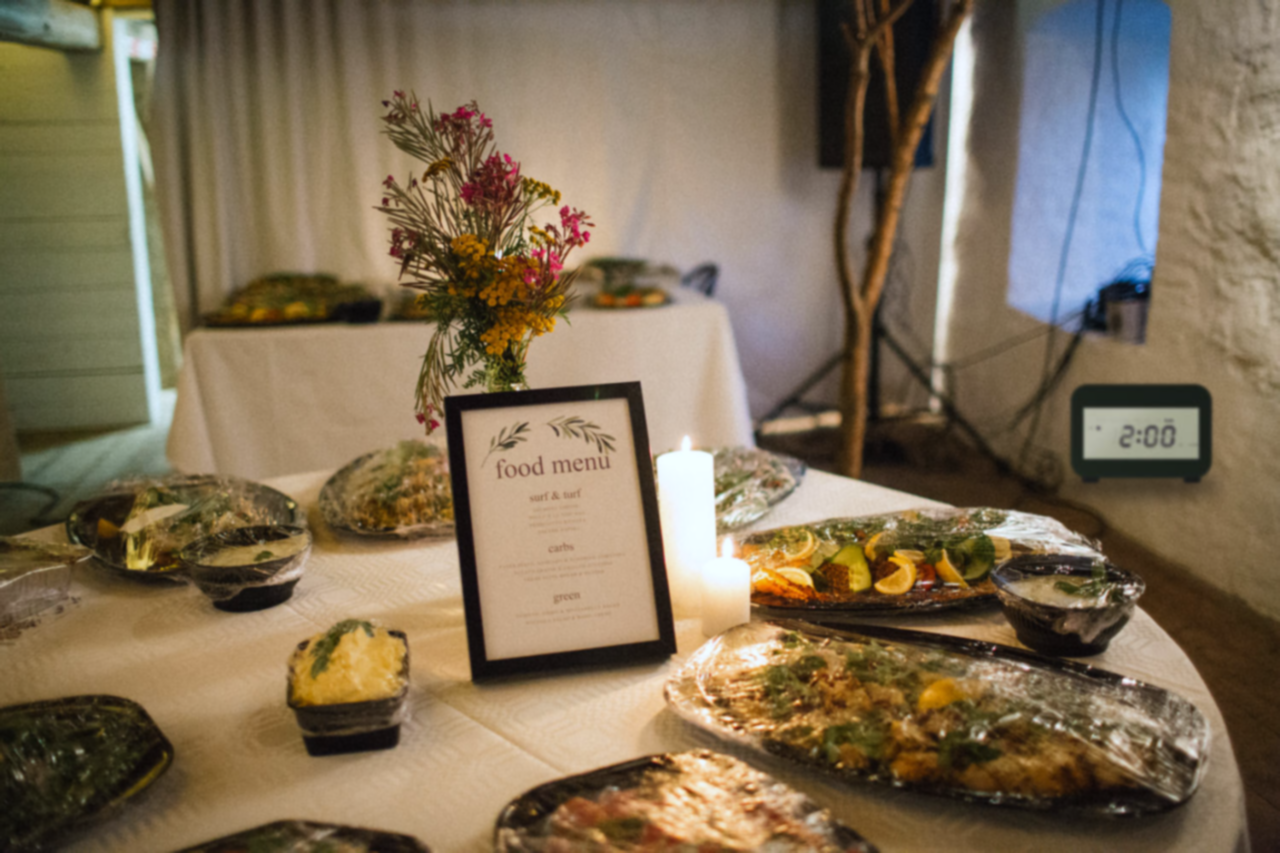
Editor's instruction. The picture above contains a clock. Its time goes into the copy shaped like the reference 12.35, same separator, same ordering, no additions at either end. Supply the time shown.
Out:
2.00
